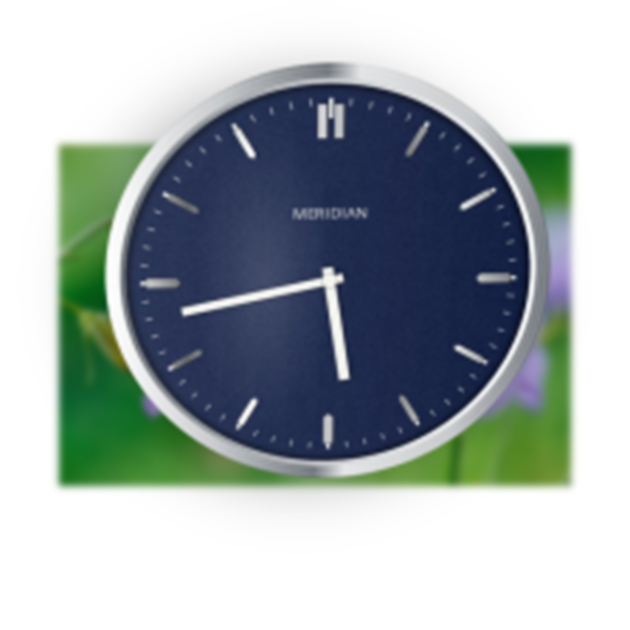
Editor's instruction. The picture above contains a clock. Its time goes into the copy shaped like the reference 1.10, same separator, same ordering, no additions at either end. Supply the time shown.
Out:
5.43
